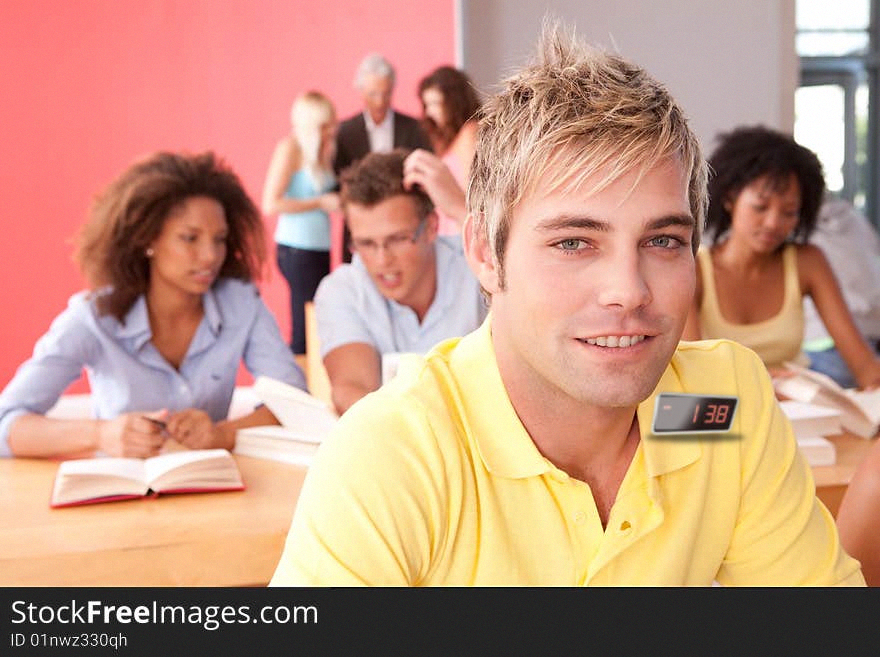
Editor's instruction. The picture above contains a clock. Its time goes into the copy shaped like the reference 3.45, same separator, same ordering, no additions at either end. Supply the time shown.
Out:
1.38
